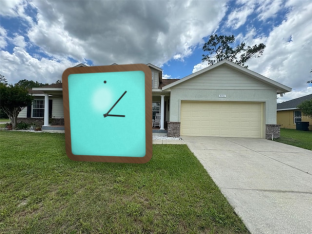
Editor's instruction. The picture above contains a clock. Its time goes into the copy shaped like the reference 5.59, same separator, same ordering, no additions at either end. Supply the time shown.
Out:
3.07
